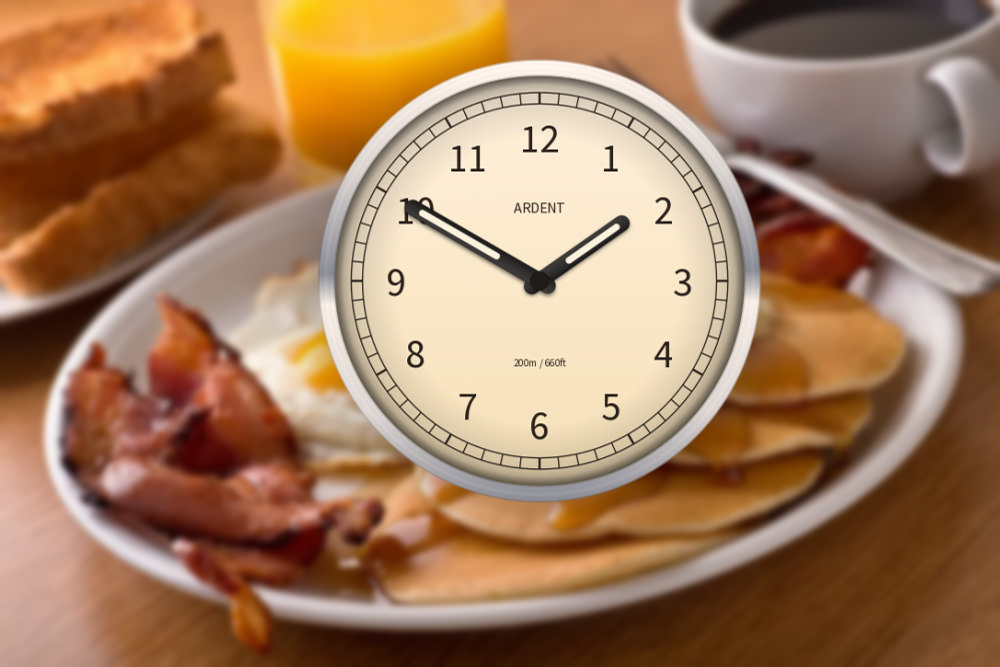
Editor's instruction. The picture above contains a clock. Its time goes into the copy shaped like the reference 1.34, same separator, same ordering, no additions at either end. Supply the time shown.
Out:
1.50
